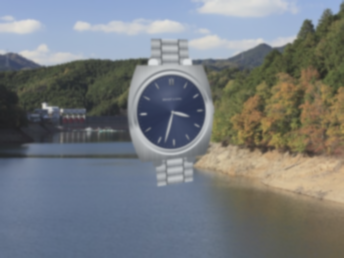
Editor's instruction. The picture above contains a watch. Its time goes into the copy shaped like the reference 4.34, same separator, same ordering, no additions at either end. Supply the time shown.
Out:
3.33
